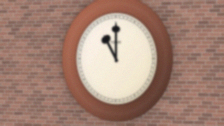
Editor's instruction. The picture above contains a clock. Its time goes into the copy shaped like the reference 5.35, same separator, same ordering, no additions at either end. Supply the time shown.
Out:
11.00
